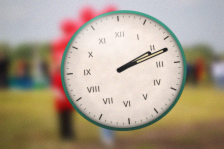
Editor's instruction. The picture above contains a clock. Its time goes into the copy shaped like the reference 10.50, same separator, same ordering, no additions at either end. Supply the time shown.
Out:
2.12
